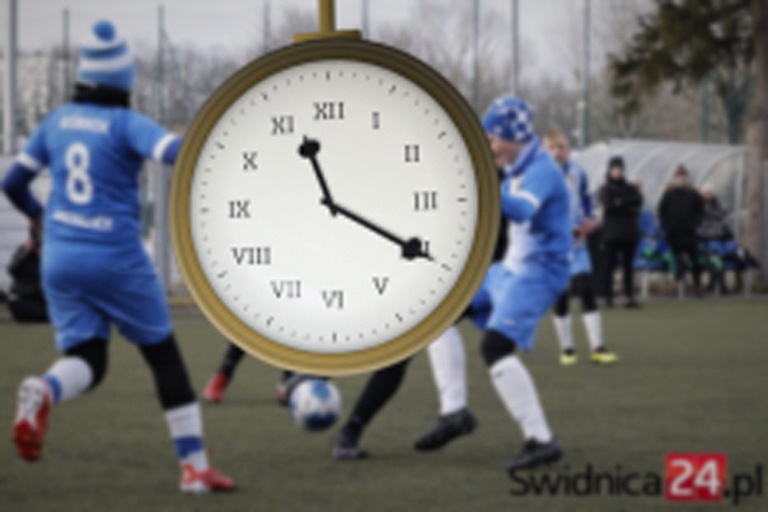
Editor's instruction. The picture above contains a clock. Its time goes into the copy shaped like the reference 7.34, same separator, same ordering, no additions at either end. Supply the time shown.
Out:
11.20
